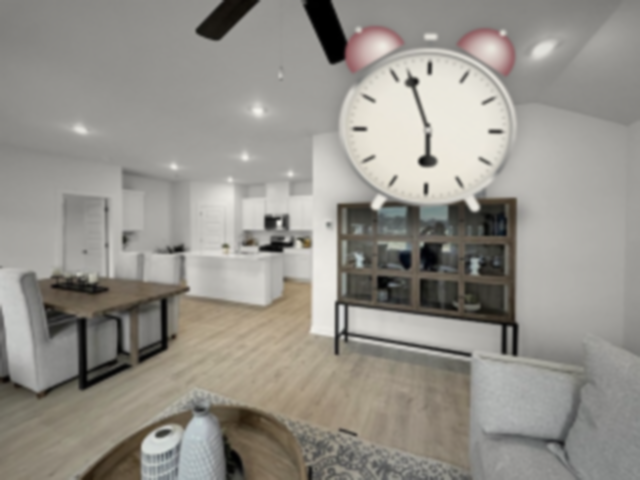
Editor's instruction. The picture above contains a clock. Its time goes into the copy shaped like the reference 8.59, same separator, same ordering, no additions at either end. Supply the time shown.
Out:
5.57
